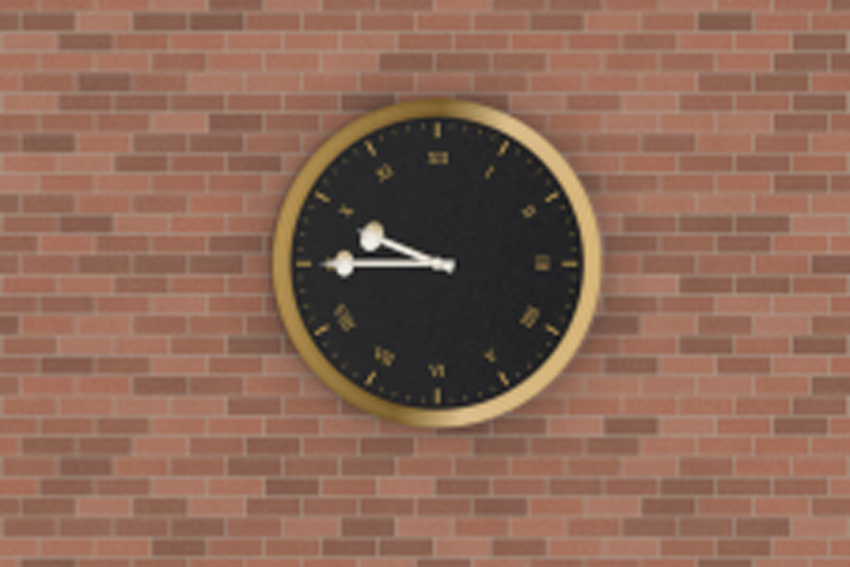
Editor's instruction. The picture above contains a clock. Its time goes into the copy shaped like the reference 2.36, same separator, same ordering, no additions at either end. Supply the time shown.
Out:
9.45
